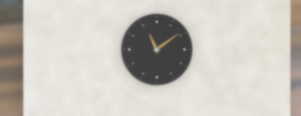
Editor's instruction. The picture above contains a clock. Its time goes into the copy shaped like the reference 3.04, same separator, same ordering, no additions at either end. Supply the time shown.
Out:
11.09
